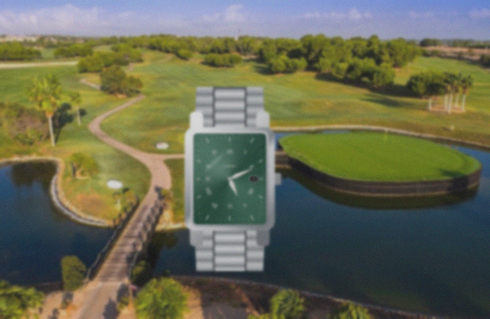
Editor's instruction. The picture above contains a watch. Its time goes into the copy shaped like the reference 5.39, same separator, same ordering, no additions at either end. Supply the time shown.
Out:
5.11
